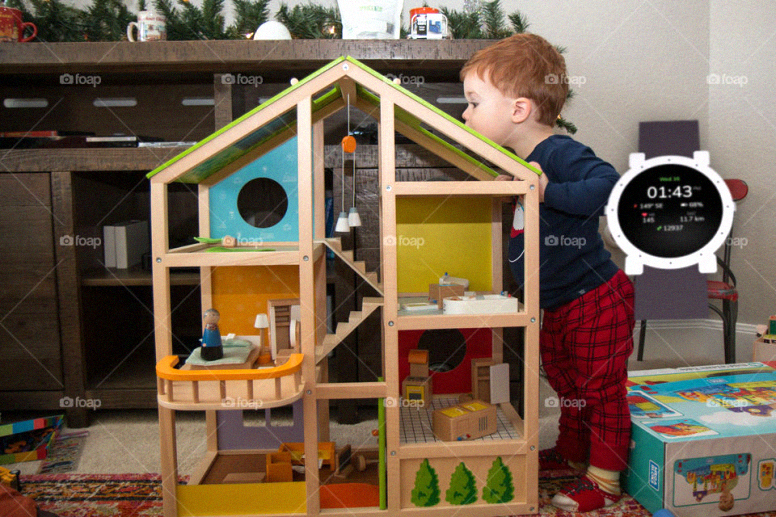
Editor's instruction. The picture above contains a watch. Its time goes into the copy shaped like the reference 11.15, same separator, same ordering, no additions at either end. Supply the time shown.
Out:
1.43
